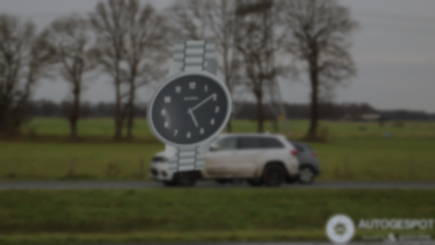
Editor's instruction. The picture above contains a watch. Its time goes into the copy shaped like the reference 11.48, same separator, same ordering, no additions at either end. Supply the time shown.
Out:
5.09
